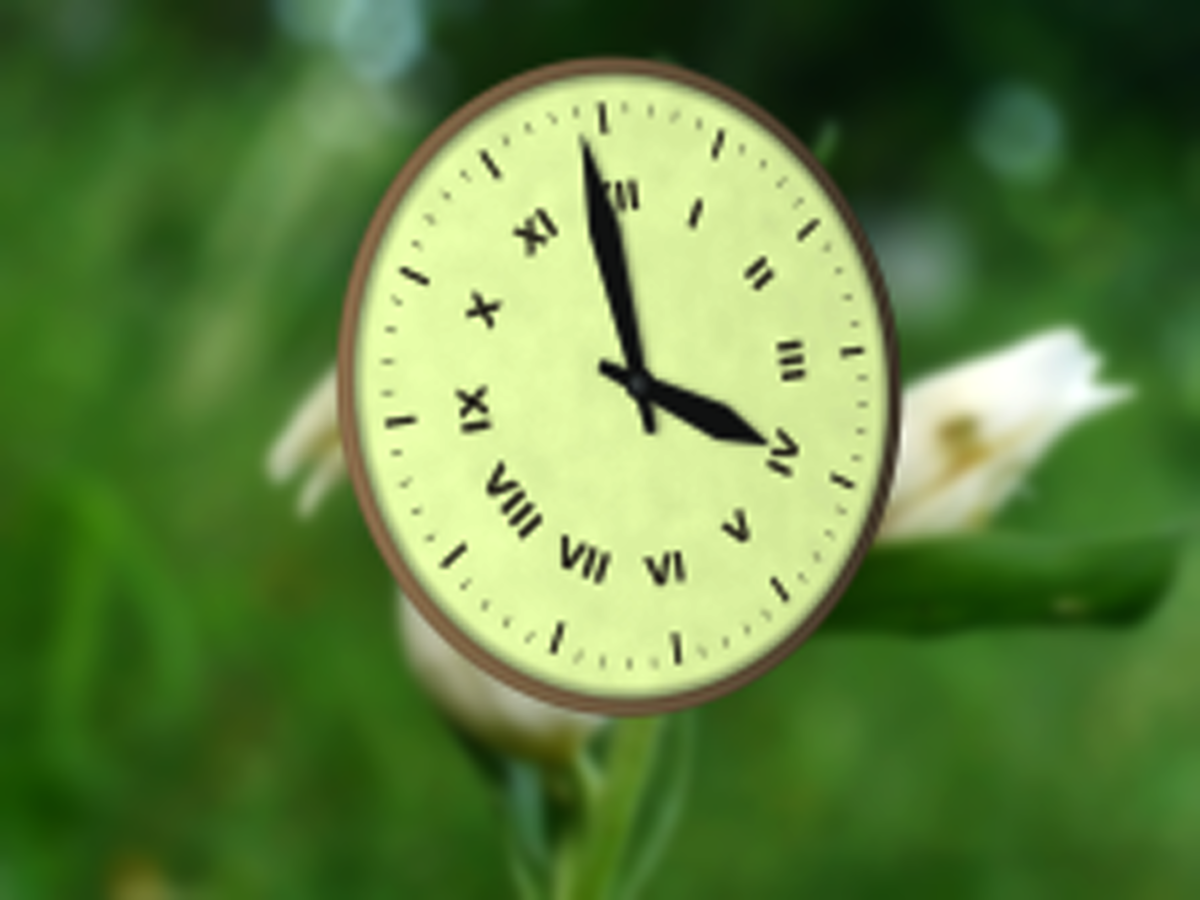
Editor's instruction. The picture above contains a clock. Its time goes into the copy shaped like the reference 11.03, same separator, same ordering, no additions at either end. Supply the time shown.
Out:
3.59
